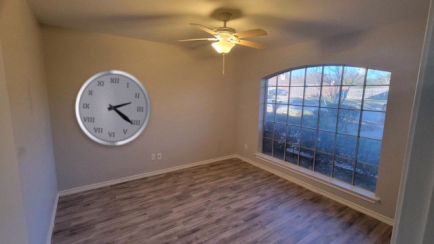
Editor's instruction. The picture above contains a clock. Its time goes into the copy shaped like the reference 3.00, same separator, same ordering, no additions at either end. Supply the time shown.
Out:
2.21
